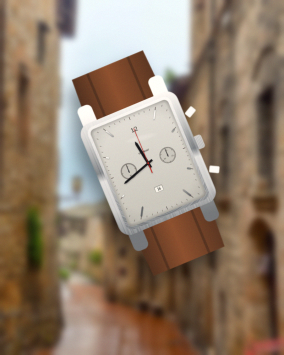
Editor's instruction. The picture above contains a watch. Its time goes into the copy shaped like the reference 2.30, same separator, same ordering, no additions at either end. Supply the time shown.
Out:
11.42
